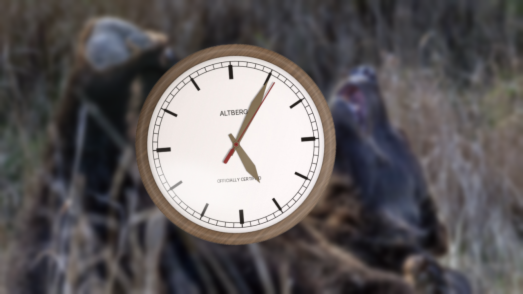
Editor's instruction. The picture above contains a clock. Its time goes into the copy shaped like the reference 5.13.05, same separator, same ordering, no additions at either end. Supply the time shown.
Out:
5.05.06
